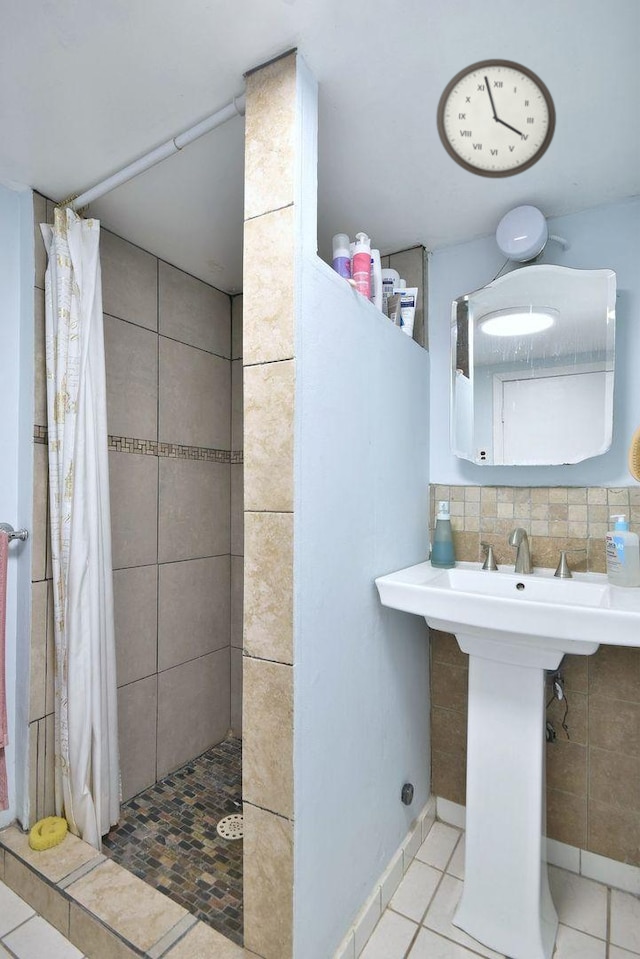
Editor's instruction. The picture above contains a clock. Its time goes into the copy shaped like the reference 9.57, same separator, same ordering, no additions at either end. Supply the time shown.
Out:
3.57
